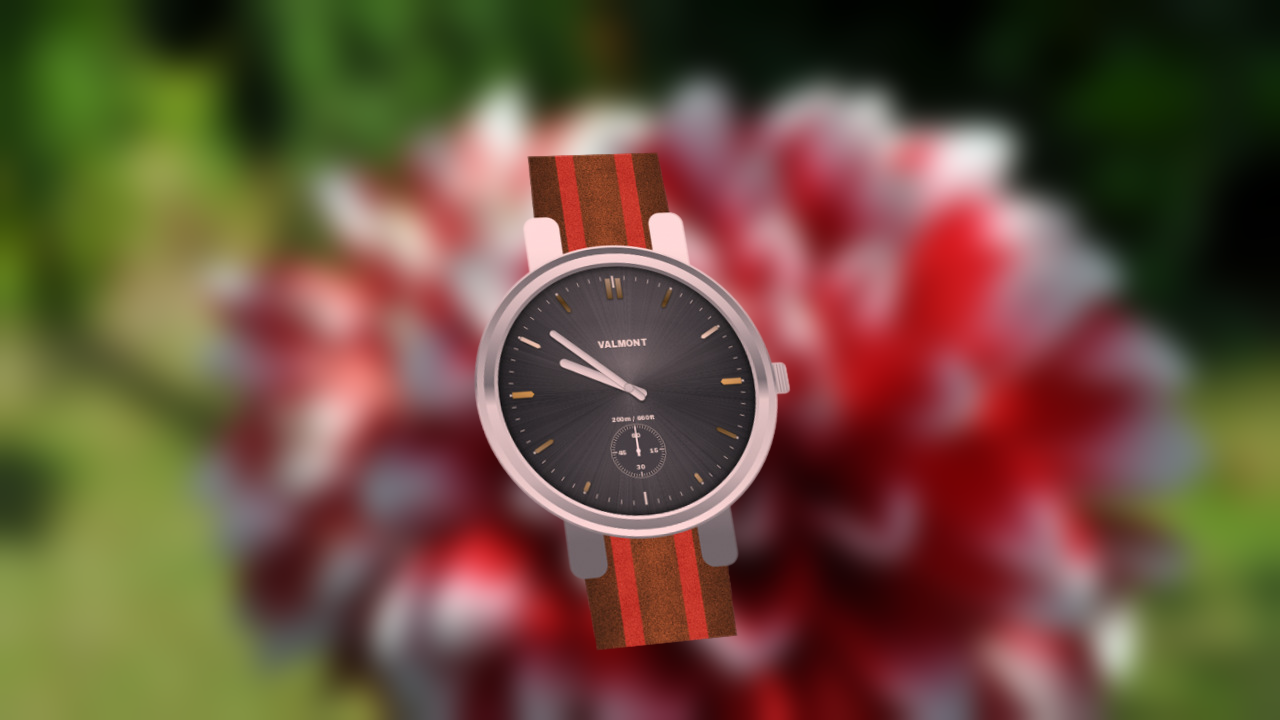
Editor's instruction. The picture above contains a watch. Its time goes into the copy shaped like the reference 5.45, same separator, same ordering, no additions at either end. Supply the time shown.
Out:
9.52
